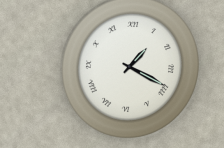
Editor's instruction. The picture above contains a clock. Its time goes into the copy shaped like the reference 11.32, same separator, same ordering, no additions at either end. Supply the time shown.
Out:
1.19
